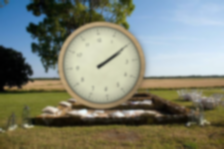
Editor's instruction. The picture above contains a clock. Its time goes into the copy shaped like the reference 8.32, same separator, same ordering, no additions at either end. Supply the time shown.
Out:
2.10
